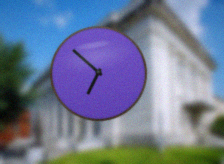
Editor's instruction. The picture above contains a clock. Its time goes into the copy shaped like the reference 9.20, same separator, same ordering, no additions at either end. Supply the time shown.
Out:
6.52
